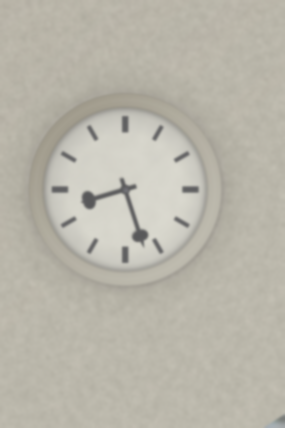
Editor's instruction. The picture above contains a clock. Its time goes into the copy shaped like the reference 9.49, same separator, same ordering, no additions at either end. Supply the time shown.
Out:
8.27
